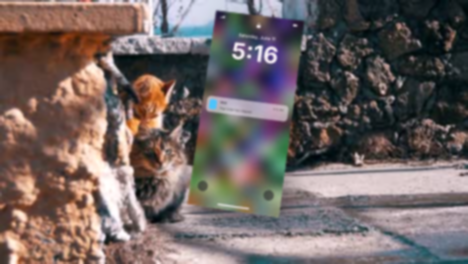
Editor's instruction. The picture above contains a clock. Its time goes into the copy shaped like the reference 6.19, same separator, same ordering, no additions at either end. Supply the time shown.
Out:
5.16
